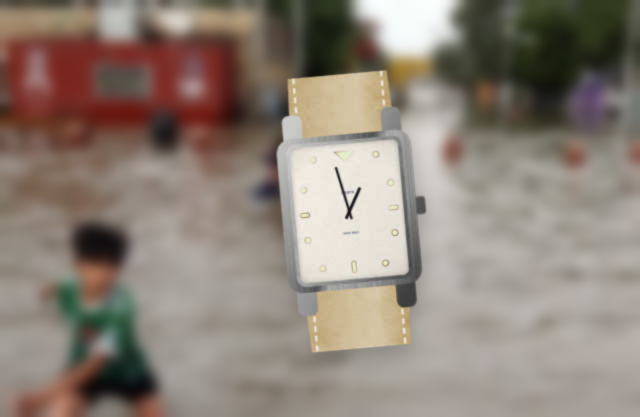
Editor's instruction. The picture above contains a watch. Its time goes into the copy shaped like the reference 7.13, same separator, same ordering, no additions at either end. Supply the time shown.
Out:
12.58
